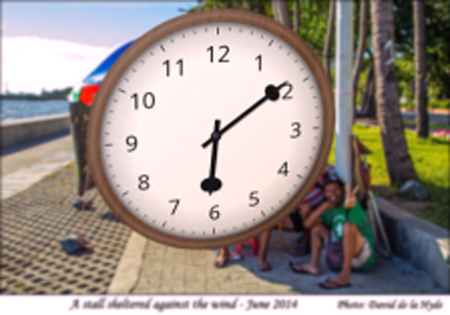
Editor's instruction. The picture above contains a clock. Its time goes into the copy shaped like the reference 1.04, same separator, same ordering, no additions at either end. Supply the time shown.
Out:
6.09
